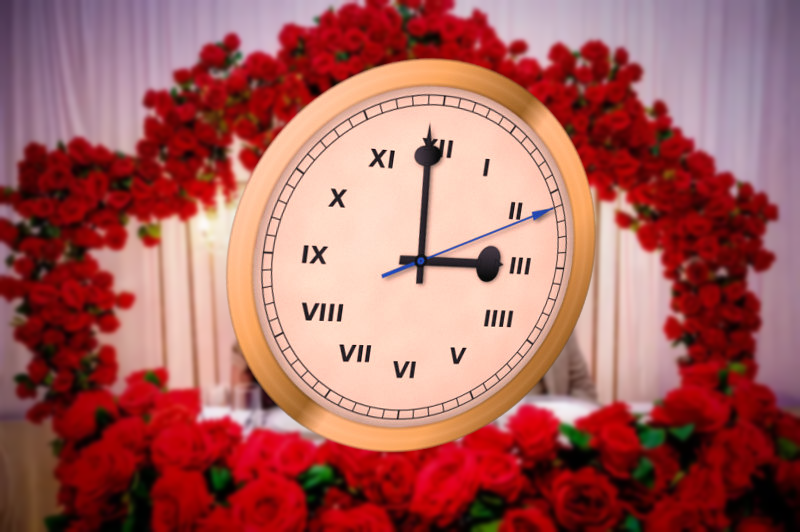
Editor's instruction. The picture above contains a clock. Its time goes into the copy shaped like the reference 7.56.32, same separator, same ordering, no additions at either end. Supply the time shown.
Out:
2.59.11
